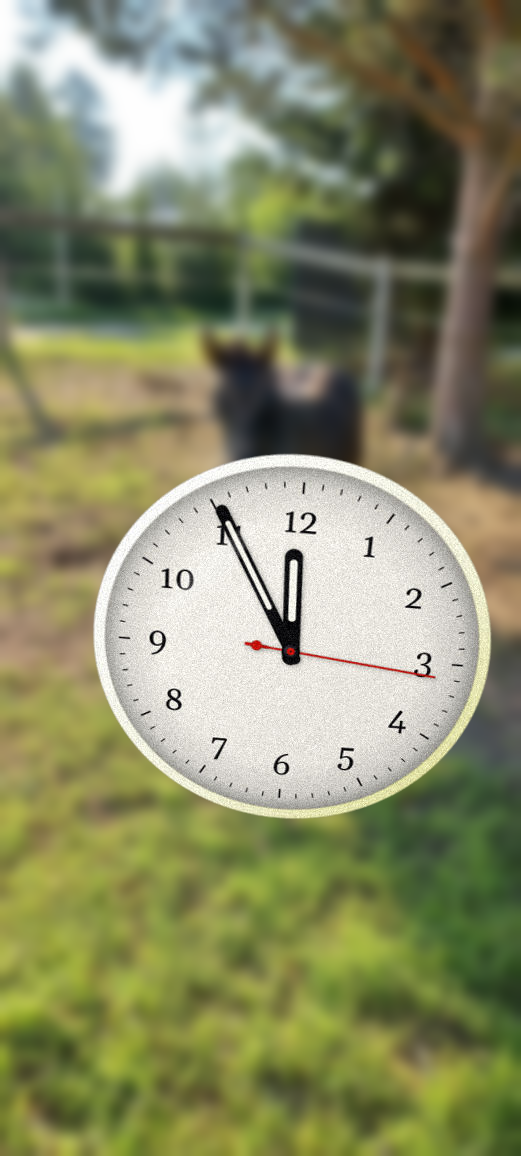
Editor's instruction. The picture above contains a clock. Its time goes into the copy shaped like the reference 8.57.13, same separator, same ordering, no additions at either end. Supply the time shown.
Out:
11.55.16
